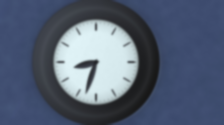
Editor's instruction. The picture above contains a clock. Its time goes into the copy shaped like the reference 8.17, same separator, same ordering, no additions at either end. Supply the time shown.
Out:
8.33
